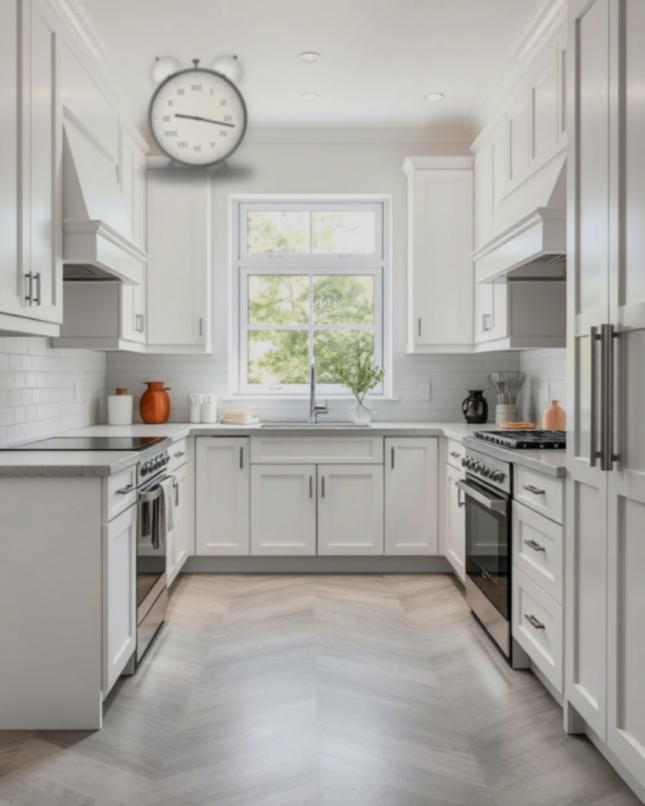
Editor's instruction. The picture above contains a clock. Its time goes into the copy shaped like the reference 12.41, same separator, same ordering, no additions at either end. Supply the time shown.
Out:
9.17
